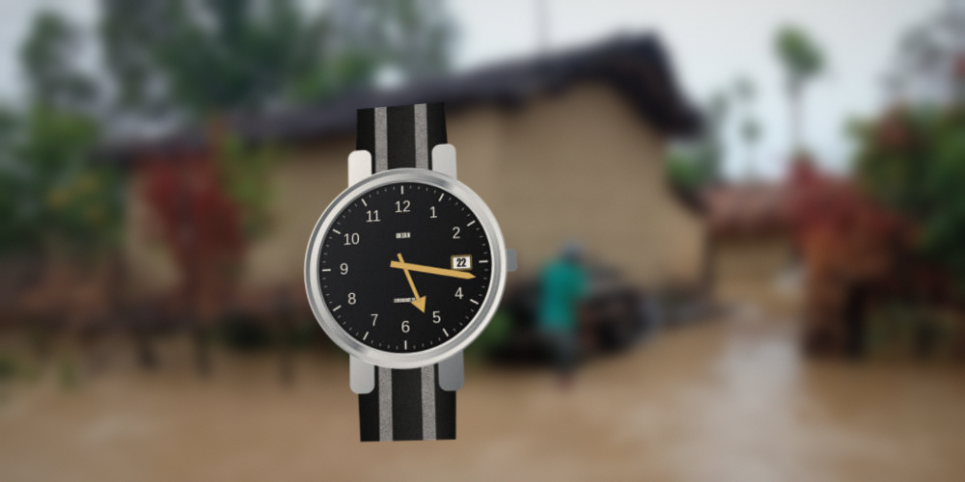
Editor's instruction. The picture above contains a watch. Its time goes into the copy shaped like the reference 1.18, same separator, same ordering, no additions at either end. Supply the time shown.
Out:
5.17
